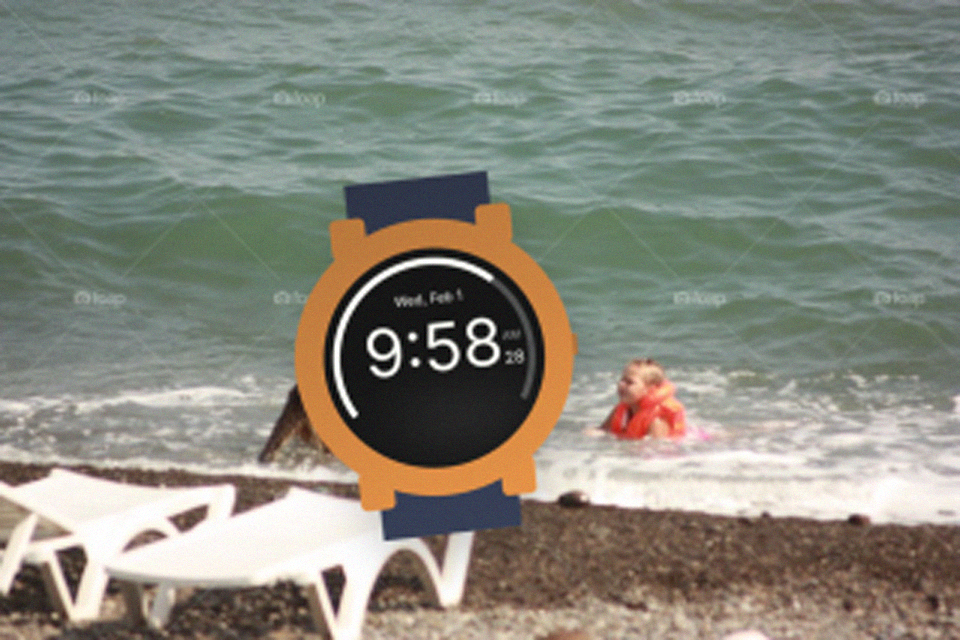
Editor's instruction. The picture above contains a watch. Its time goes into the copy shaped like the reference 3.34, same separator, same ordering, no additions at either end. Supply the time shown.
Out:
9.58
